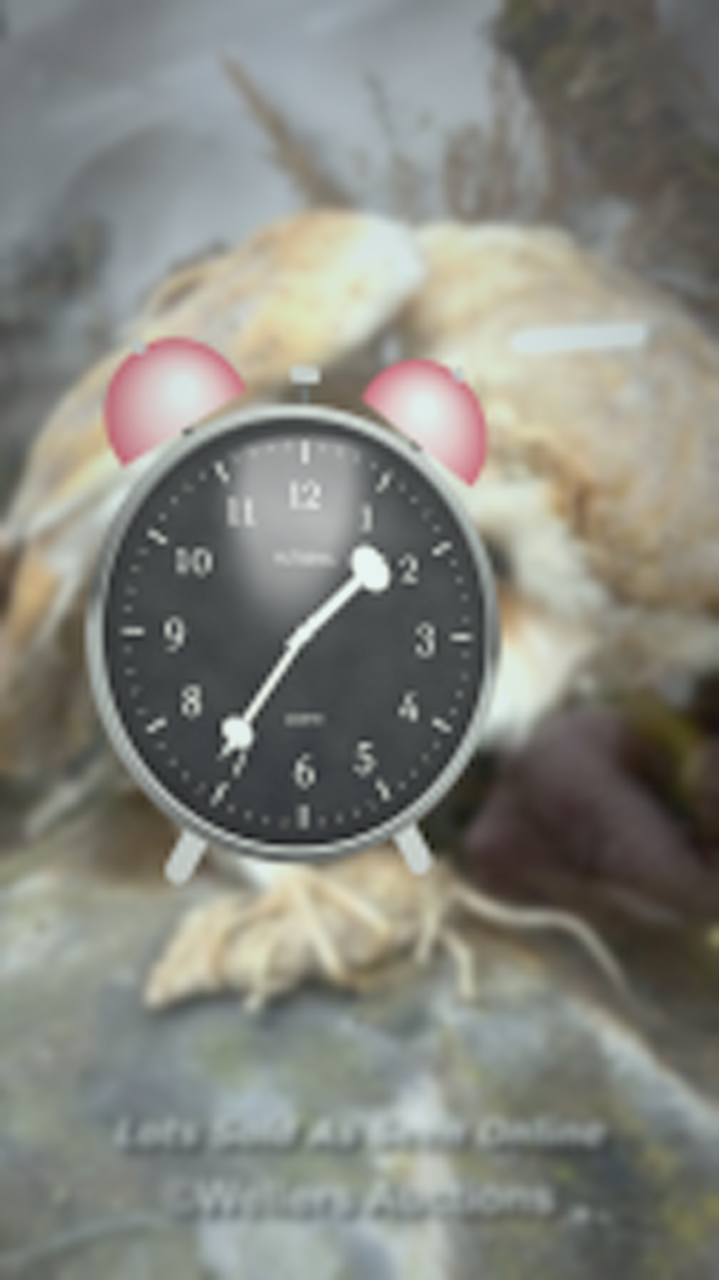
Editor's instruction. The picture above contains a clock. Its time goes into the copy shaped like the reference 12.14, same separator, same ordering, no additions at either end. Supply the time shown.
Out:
1.36
